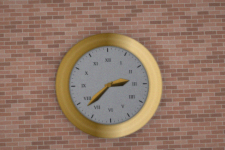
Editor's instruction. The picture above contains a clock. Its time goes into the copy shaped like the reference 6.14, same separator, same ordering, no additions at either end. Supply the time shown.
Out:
2.38
